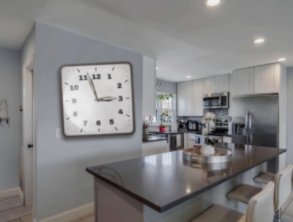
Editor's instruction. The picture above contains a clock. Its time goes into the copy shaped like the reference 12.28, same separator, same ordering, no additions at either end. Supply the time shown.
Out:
2.57
